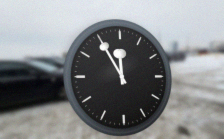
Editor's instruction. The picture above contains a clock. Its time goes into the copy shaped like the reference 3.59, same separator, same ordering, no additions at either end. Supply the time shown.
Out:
11.55
